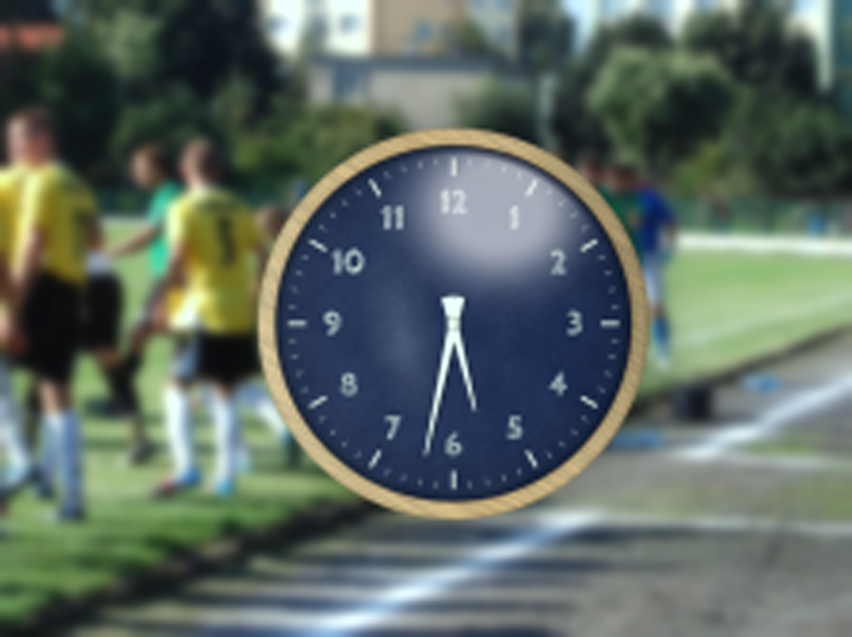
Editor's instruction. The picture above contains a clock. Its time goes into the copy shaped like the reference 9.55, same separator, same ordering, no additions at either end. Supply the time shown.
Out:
5.32
